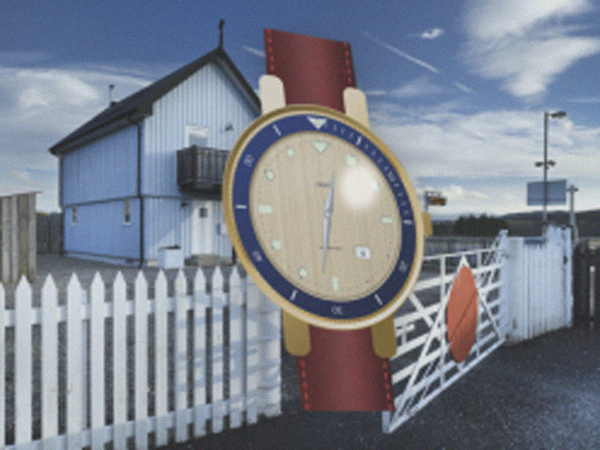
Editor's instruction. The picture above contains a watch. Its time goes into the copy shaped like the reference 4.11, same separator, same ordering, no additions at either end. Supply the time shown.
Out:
12.32
